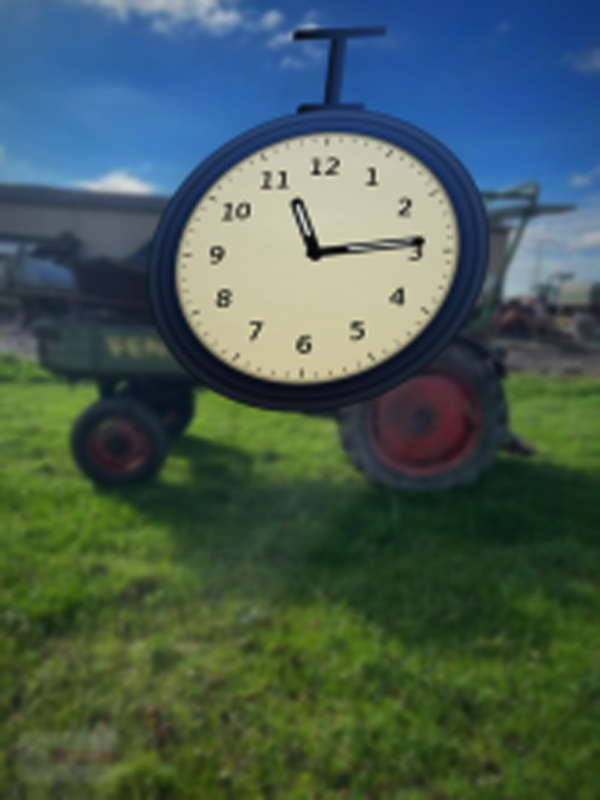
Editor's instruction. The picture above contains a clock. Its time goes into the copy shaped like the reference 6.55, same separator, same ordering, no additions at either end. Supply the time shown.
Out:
11.14
